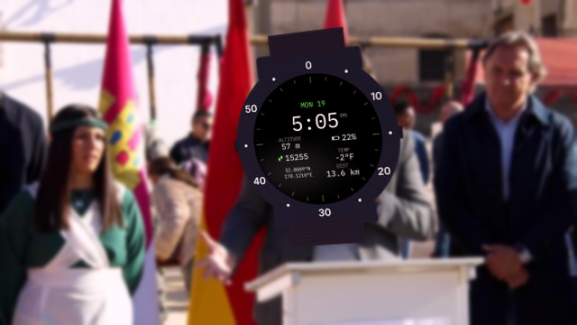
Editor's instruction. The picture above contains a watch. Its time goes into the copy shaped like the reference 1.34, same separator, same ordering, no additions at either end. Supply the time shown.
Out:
5.05
